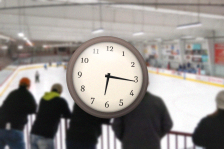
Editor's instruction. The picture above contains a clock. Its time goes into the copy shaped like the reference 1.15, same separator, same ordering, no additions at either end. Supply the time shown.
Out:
6.16
